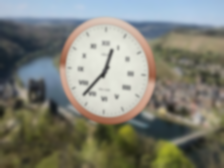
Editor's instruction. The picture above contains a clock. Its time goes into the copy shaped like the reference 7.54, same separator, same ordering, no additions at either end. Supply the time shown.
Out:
12.37
